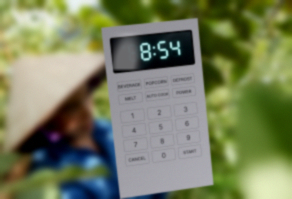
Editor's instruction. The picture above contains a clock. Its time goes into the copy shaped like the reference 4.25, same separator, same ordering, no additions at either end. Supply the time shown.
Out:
8.54
